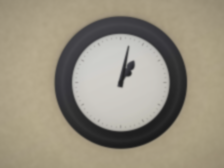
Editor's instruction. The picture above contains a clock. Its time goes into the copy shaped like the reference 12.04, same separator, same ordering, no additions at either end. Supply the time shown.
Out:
1.02
